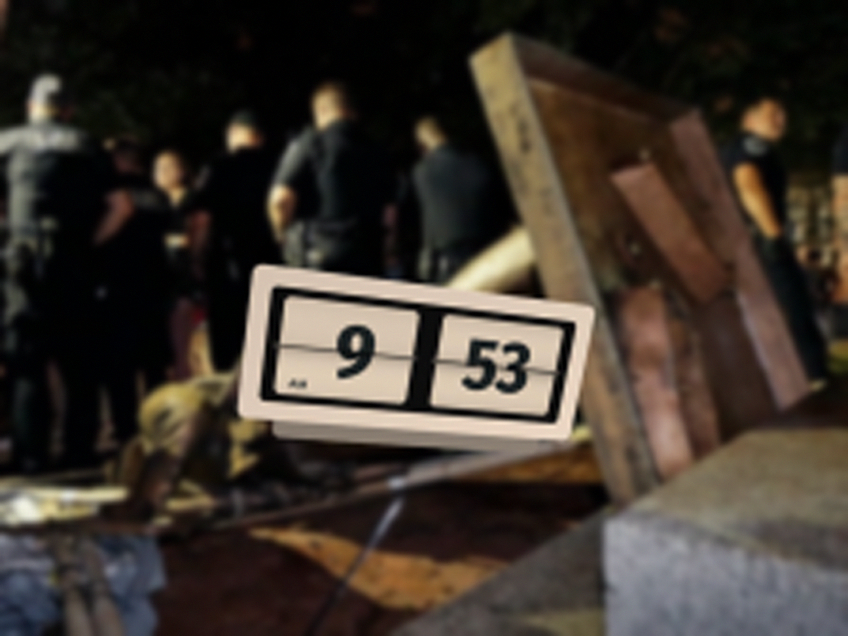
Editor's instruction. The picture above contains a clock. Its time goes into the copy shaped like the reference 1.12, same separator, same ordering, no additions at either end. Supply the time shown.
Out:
9.53
